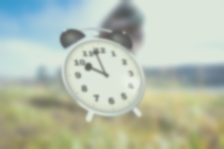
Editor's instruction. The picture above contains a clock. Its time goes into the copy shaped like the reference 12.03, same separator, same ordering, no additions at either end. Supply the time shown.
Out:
9.58
